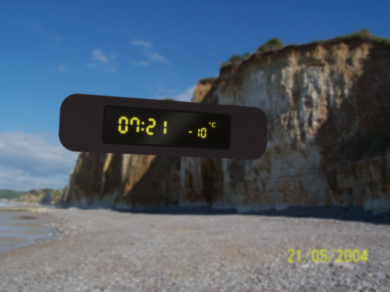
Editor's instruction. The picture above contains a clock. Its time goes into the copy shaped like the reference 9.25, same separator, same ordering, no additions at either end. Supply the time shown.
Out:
7.21
